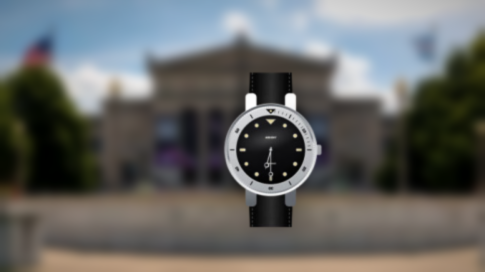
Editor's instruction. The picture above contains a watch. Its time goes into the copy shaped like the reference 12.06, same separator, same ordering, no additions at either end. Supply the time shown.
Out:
6.30
